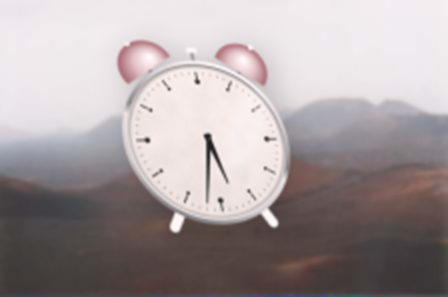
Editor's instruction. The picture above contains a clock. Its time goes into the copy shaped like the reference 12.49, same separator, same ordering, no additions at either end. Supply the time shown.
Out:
5.32
